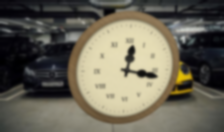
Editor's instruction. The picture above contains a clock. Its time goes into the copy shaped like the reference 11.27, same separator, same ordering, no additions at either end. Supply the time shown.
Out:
12.17
